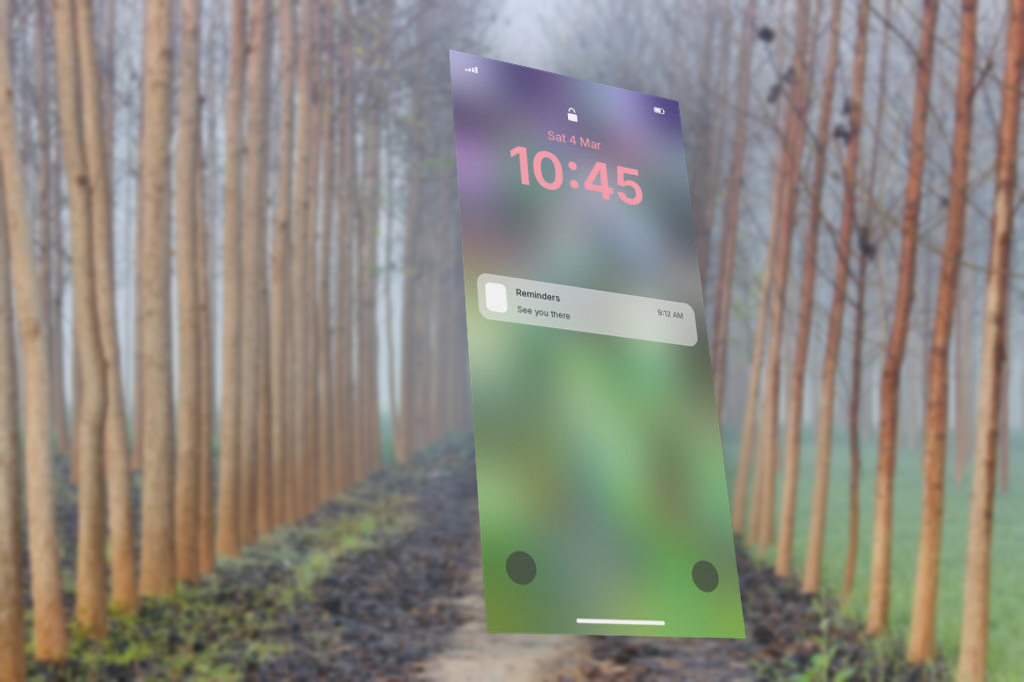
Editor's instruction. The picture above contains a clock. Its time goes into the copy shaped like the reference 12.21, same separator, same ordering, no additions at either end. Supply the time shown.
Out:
10.45
